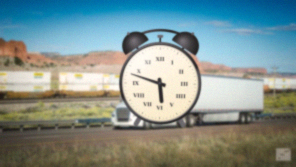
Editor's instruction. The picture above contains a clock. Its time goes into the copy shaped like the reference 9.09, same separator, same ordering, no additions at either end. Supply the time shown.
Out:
5.48
